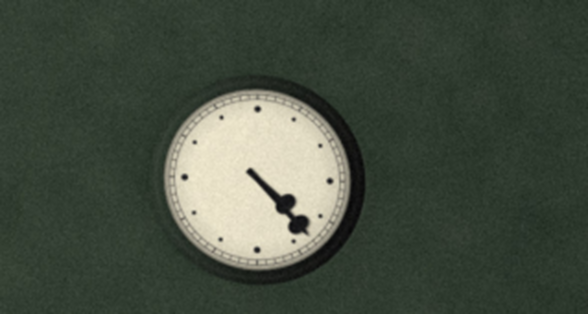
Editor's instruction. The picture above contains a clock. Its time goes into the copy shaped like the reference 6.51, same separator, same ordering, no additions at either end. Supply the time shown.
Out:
4.23
